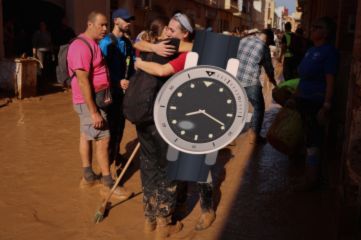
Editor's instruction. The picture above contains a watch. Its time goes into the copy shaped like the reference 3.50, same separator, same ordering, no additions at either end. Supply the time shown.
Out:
8.19
